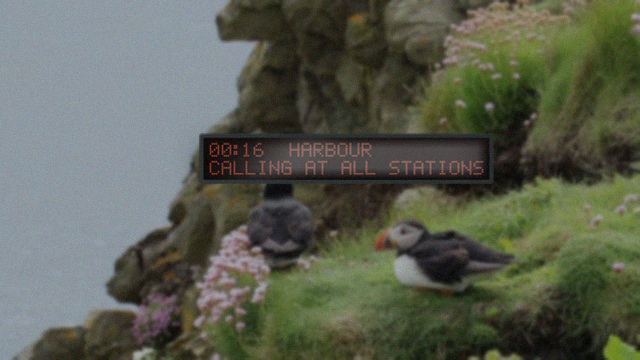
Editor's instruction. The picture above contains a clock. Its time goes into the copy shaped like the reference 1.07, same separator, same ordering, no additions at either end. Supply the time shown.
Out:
0.16
